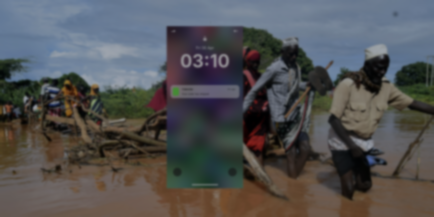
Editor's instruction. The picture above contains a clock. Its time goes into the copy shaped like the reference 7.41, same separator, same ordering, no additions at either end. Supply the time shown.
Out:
3.10
